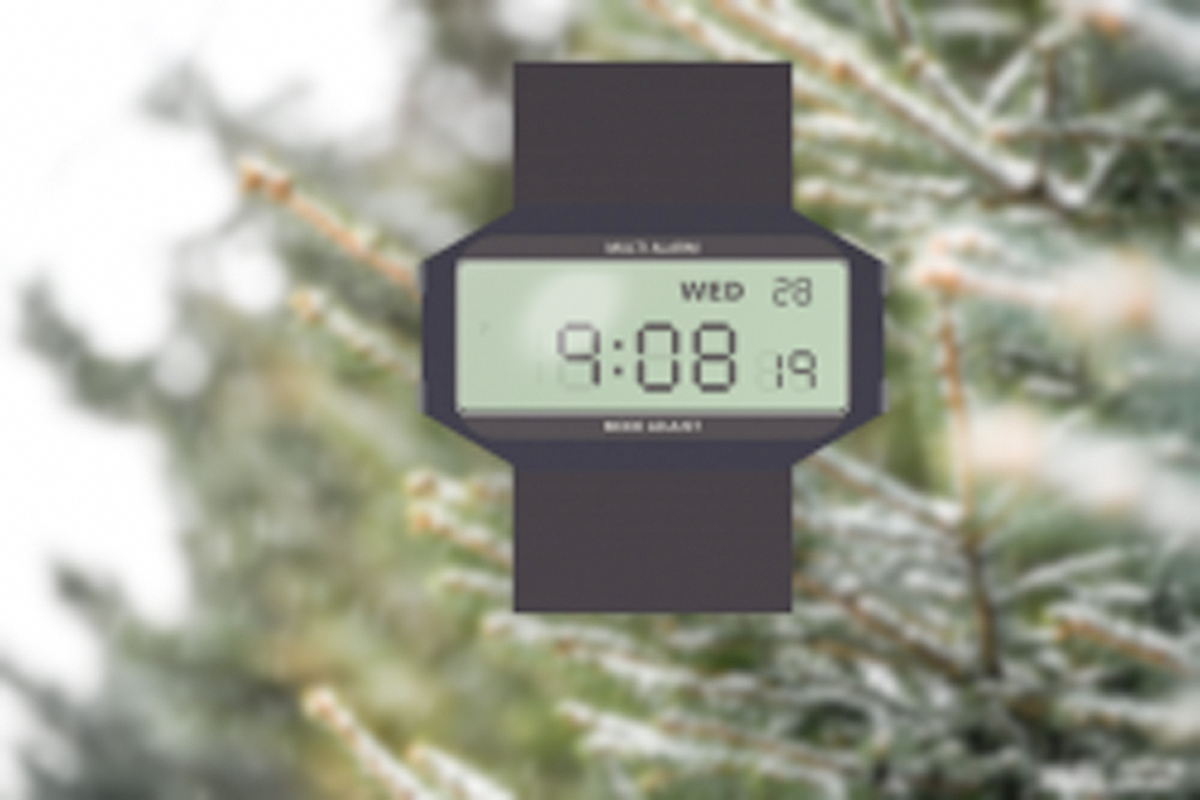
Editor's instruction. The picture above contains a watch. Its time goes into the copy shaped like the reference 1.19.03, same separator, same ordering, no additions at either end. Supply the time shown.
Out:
9.08.19
